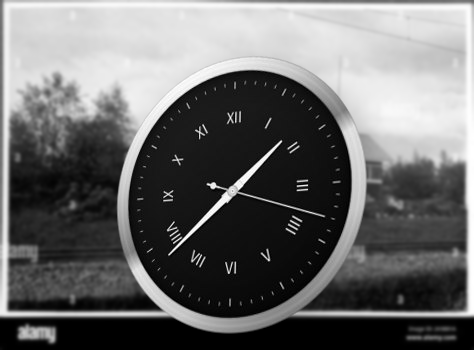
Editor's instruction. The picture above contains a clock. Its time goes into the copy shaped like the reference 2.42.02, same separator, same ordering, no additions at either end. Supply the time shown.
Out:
1.38.18
